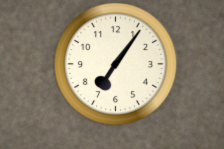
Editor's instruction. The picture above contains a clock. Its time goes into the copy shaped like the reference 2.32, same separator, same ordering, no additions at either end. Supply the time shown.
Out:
7.06
